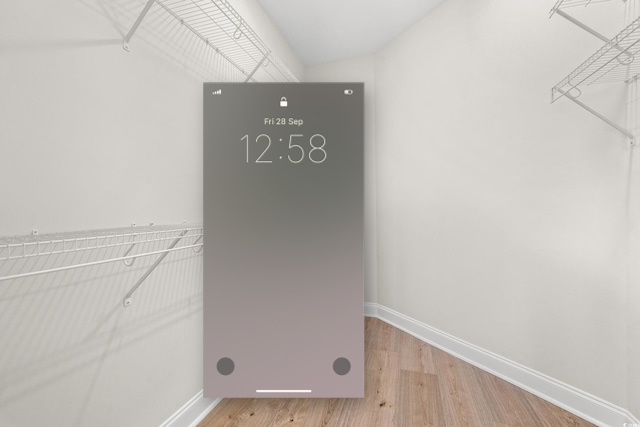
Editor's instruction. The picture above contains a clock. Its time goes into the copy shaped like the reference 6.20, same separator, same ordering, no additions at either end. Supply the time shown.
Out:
12.58
